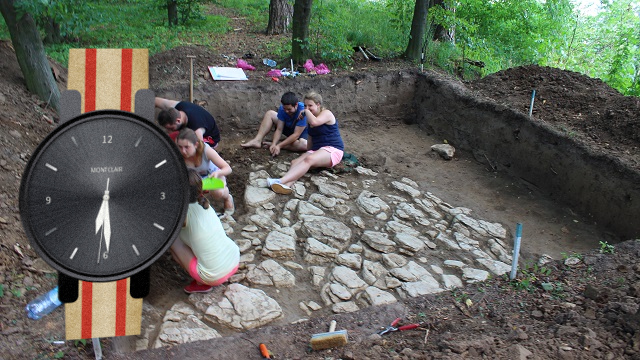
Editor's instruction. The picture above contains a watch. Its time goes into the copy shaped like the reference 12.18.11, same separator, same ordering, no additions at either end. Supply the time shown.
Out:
6.29.31
